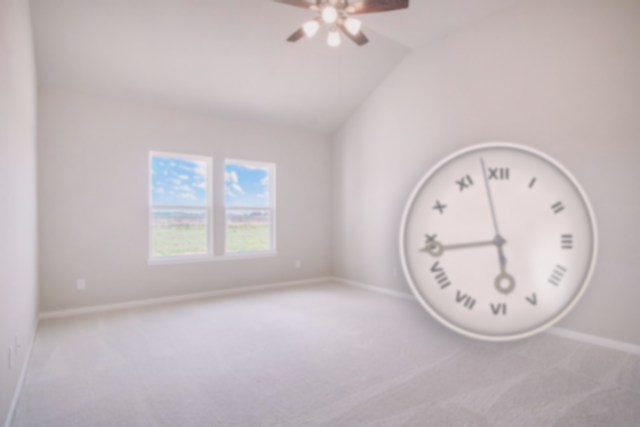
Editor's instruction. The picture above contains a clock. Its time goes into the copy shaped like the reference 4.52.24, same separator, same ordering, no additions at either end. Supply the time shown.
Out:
5.43.58
